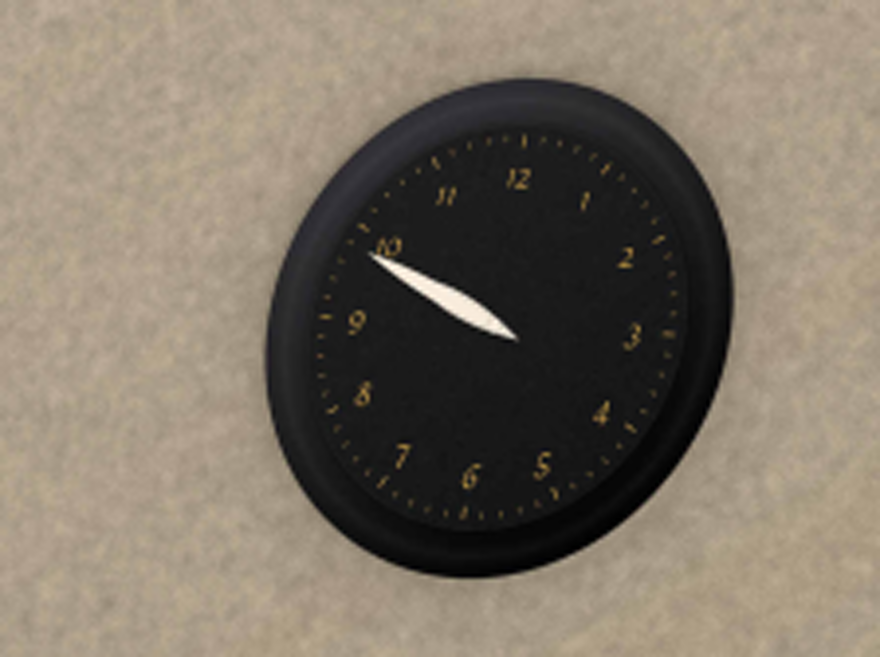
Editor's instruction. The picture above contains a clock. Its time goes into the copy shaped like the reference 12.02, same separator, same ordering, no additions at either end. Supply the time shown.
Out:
9.49
